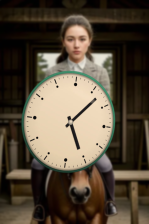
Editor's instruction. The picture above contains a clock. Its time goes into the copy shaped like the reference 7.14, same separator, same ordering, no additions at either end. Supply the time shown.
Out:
5.07
